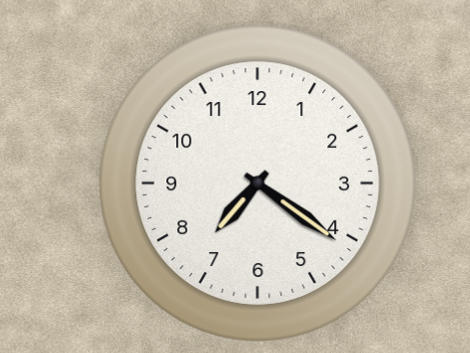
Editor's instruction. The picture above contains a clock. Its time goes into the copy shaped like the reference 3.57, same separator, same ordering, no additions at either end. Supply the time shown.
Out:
7.21
